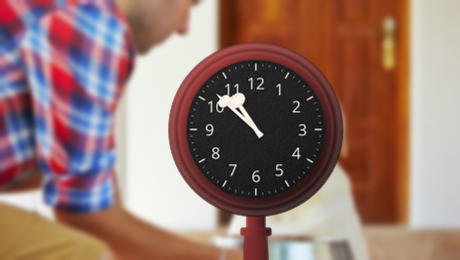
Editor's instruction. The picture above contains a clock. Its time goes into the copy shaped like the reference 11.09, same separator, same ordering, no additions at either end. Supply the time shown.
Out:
10.52
